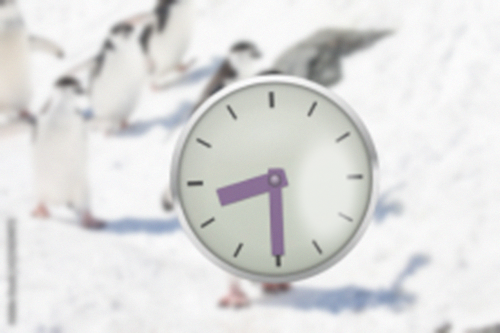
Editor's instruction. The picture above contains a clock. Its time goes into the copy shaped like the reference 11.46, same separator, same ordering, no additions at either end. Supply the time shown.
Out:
8.30
